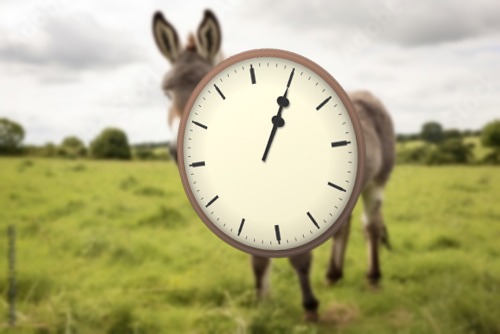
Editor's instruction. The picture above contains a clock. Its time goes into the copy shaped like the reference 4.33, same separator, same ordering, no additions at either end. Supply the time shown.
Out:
1.05
